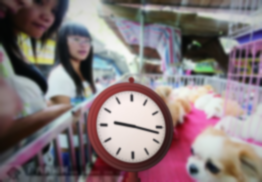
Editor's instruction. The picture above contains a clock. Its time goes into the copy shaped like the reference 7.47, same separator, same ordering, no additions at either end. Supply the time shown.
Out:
9.17
